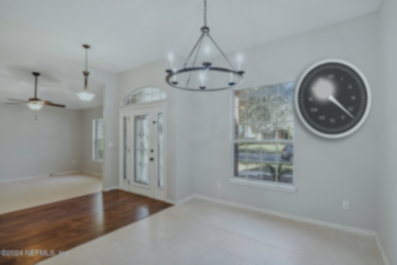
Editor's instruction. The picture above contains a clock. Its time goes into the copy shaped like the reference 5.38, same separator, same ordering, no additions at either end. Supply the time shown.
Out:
4.22
